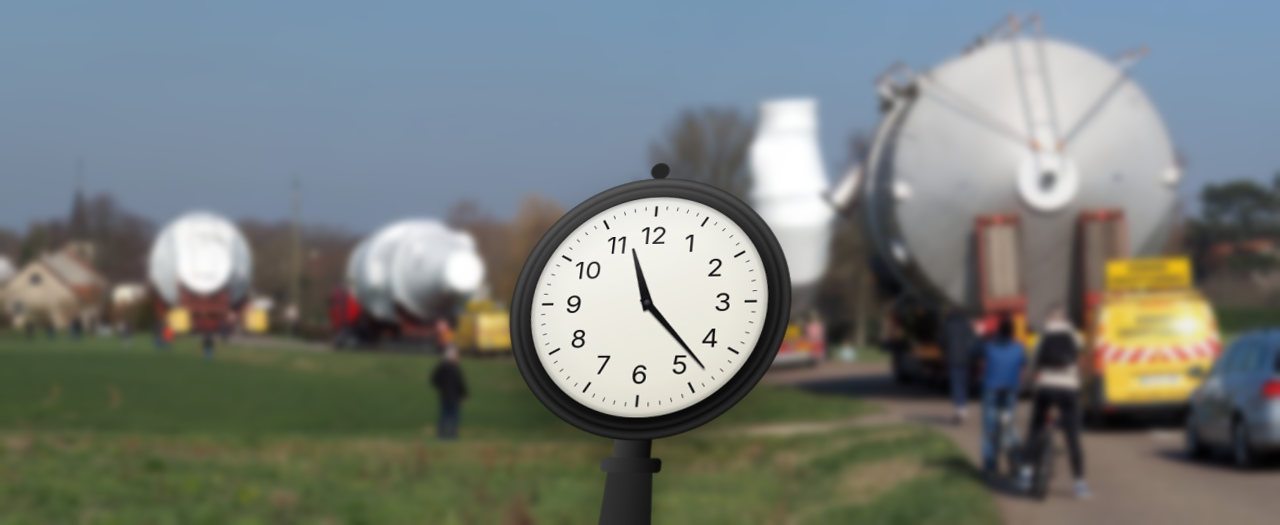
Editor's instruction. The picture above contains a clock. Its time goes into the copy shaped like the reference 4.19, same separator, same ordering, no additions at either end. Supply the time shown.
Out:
11.23
